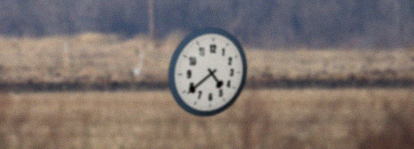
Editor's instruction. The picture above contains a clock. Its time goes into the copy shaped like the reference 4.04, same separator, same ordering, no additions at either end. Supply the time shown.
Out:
4.39
